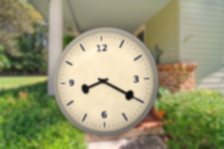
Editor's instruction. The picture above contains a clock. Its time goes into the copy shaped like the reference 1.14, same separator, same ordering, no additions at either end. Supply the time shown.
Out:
8.20
